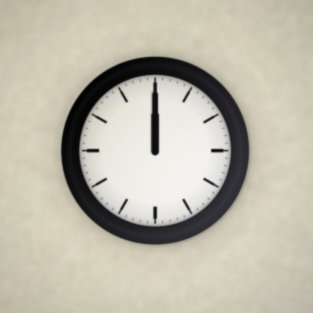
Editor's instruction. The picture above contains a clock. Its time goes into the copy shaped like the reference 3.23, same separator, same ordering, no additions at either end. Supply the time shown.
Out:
12.00
